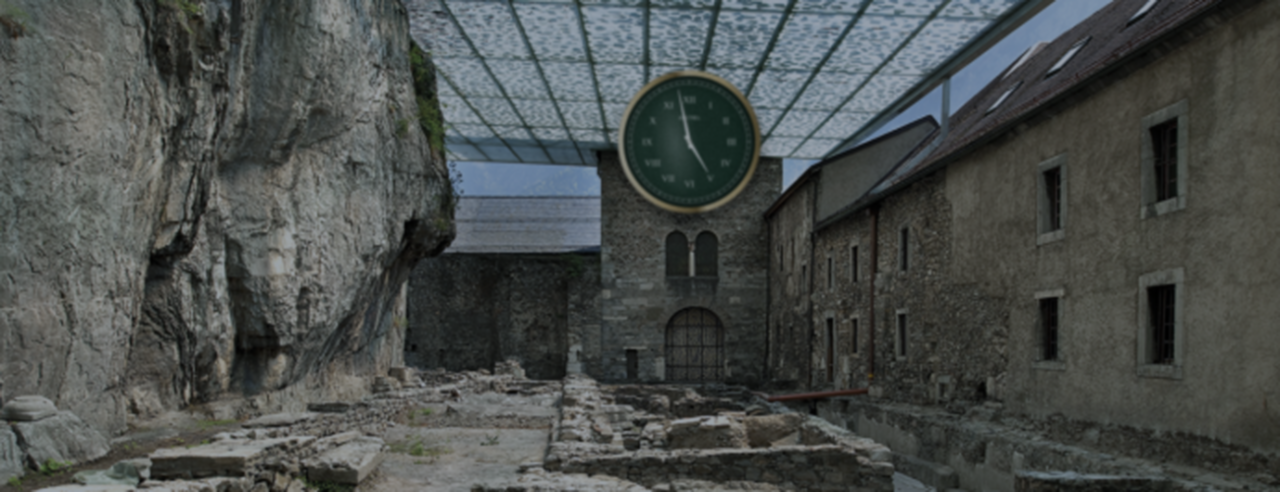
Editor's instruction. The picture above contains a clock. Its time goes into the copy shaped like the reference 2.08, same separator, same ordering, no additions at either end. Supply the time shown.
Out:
4.58
